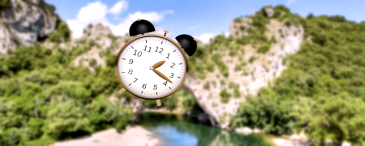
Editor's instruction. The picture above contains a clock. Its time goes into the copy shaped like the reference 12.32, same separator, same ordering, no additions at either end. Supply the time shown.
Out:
1.18
